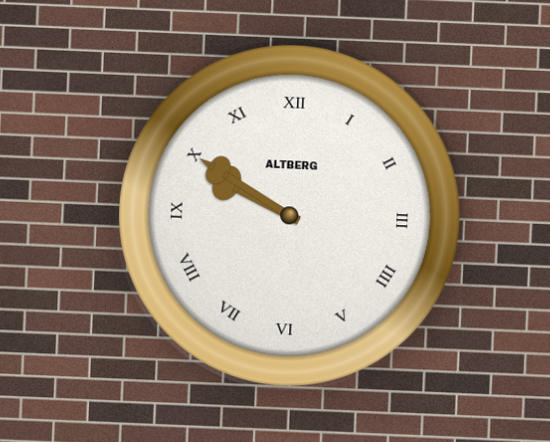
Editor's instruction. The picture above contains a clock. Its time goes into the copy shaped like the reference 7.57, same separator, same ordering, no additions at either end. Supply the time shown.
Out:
9.50
